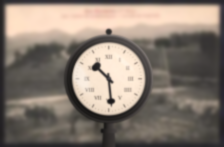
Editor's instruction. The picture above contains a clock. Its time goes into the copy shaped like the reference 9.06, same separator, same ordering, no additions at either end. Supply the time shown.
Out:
10.29
